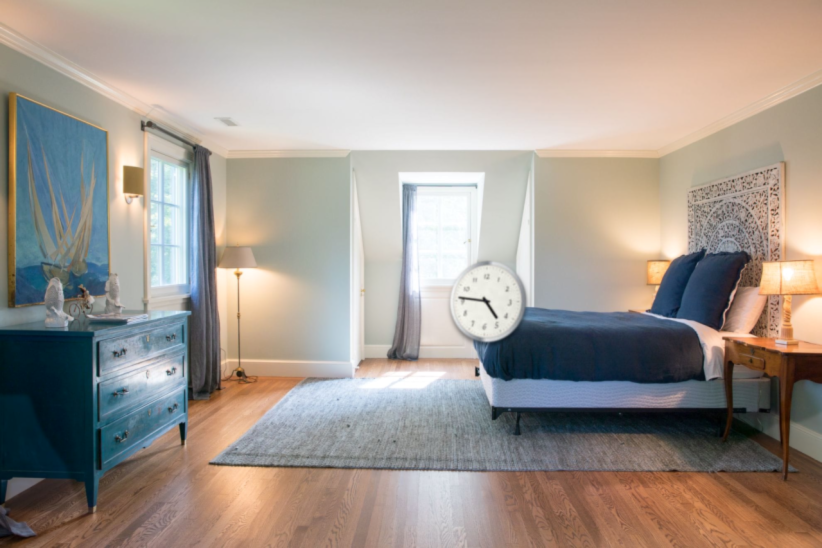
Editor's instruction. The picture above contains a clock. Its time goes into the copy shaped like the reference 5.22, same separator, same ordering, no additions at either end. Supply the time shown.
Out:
4.46
